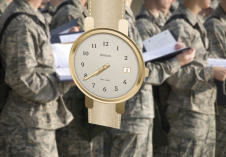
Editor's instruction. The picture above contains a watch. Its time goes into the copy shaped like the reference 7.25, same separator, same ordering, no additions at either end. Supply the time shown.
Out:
7.39
